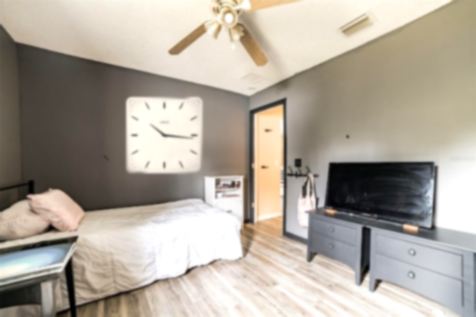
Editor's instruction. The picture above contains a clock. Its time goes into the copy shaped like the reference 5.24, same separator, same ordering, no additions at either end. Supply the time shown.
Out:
10.16
